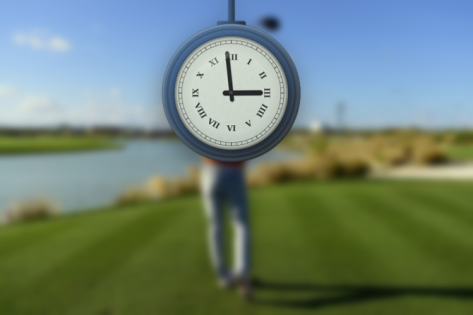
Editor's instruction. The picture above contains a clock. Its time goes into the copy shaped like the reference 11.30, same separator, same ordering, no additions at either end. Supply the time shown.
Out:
2.59
